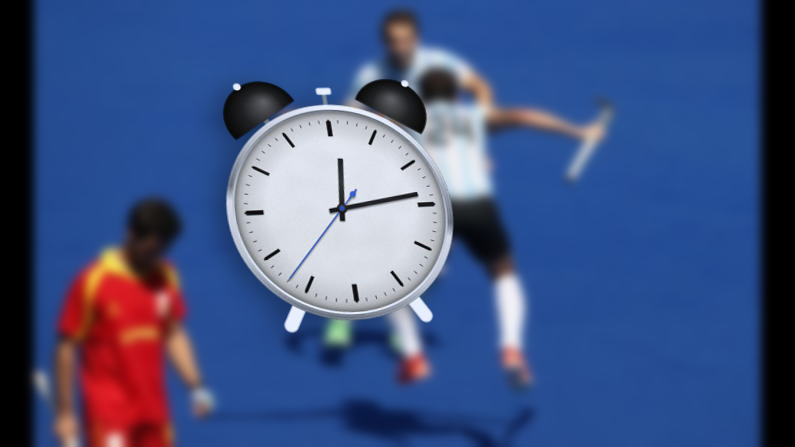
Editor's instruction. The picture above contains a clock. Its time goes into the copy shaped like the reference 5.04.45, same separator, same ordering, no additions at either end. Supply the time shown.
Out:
12.13.37
